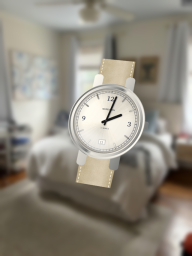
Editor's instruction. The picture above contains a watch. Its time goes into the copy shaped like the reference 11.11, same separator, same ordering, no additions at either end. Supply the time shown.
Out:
2.02
